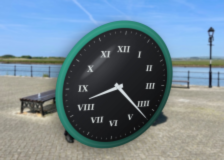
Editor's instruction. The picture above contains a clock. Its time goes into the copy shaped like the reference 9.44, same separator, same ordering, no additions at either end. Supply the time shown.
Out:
8.22
